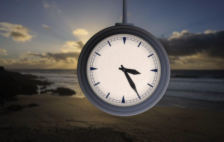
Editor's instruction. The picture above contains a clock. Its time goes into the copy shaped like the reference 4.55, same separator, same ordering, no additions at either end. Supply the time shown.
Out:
3.25
